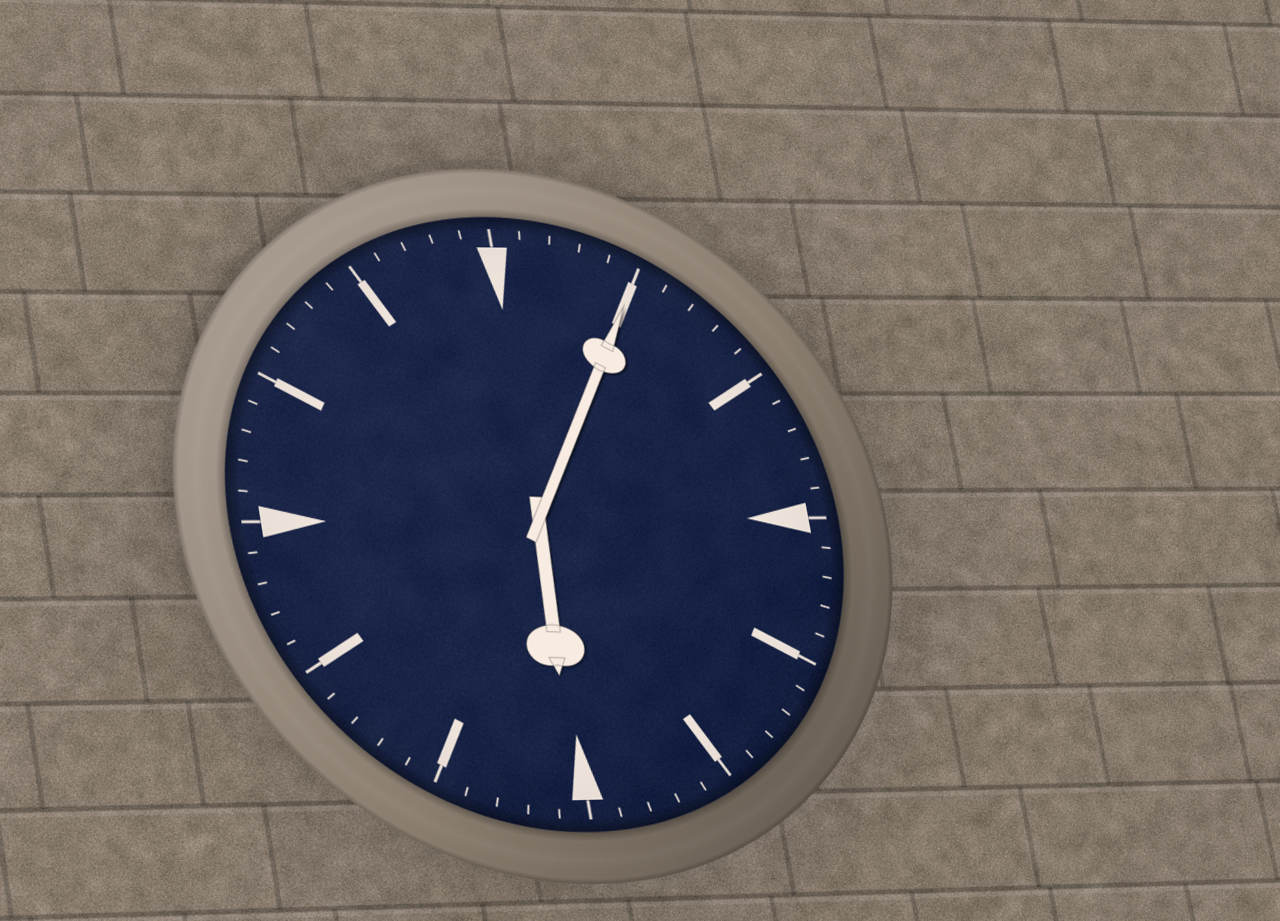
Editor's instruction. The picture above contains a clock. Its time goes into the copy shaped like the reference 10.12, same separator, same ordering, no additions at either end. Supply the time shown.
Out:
6.05
